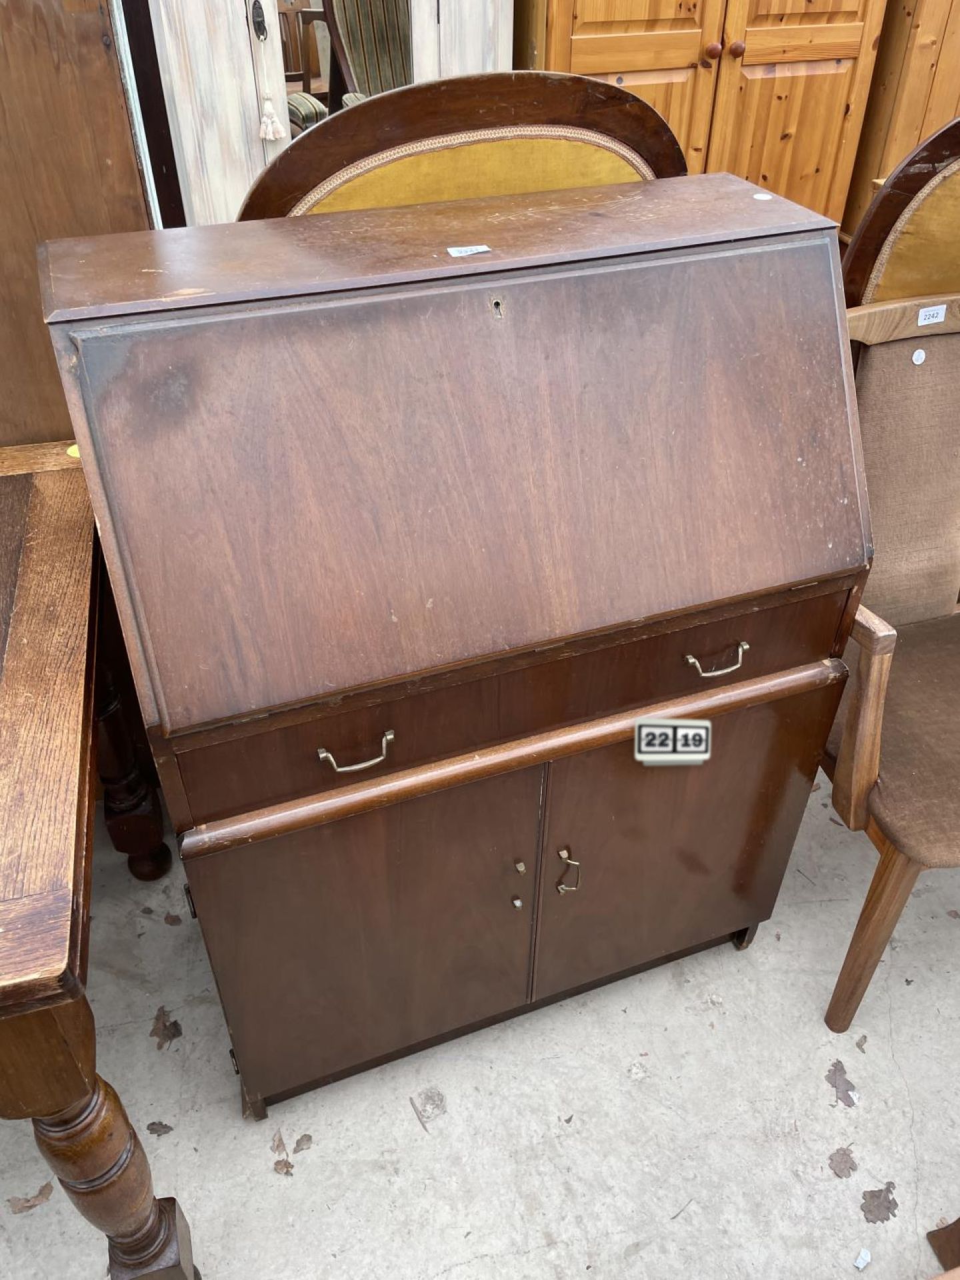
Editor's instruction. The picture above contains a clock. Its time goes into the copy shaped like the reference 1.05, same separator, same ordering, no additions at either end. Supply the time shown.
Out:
22.19
